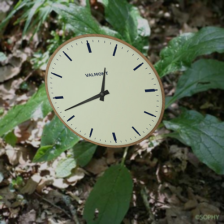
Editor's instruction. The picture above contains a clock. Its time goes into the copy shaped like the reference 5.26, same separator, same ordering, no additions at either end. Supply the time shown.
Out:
12.42
